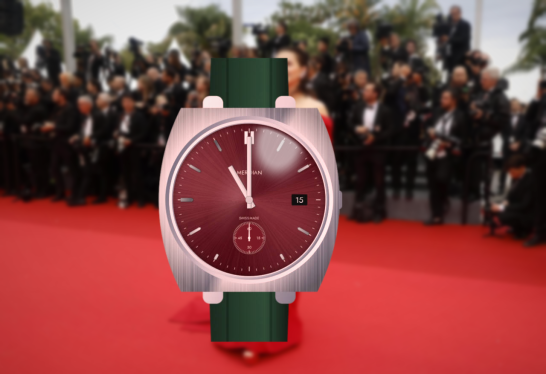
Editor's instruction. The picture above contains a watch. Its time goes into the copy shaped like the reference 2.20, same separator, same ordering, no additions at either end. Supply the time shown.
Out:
11.00
